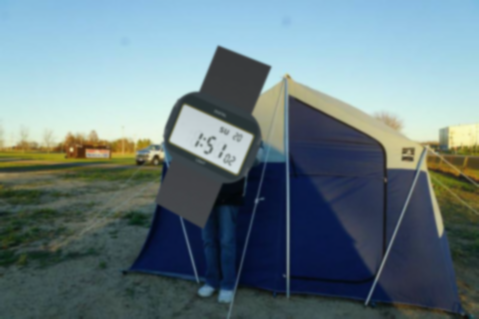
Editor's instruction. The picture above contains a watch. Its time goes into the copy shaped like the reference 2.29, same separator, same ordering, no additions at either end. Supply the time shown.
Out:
1.51
